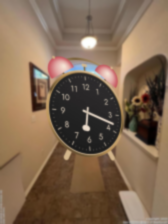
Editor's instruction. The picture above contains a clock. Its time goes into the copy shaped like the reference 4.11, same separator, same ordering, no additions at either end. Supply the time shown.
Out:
6.18
